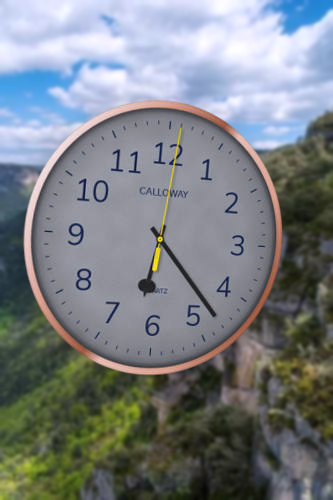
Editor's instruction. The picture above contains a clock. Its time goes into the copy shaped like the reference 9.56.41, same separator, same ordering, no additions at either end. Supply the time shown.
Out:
6.23.01
